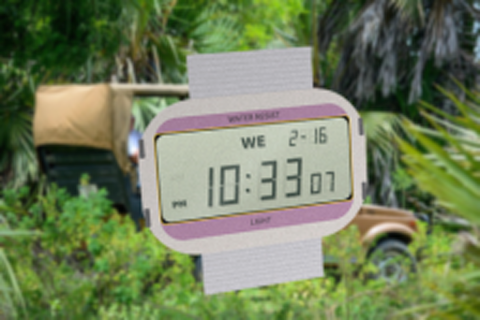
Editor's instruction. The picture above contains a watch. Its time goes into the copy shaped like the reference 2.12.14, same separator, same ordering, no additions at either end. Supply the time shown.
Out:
10.33.07
